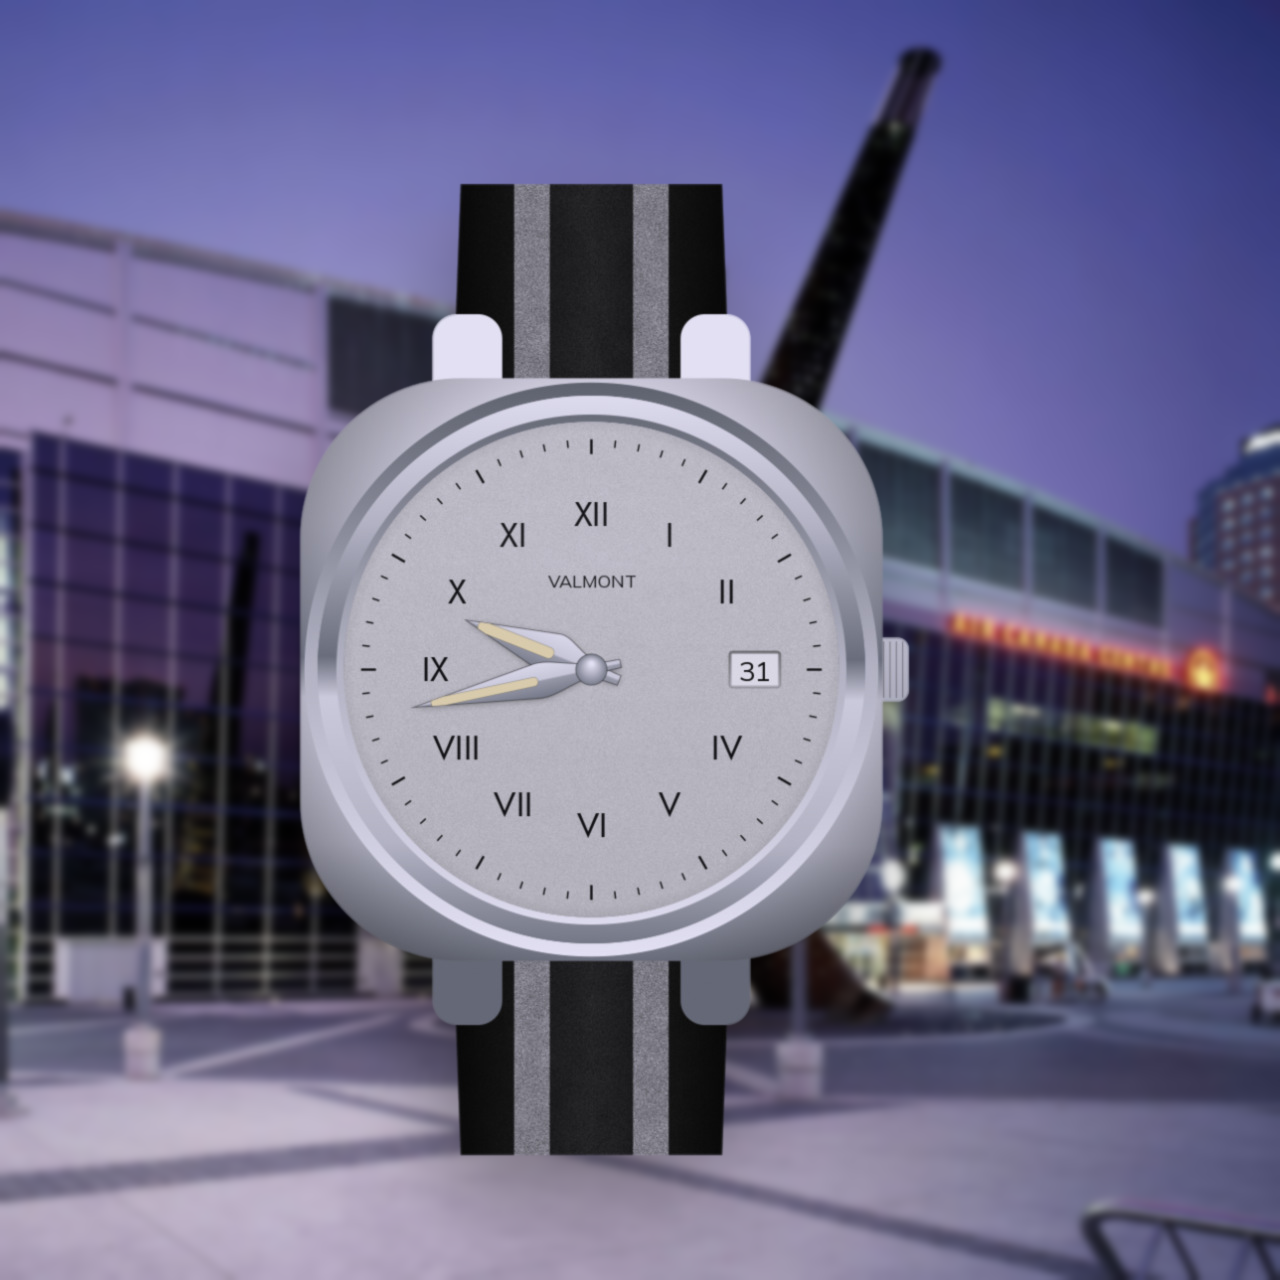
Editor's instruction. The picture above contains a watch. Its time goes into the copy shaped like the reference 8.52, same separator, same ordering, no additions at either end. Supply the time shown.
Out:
9.43
